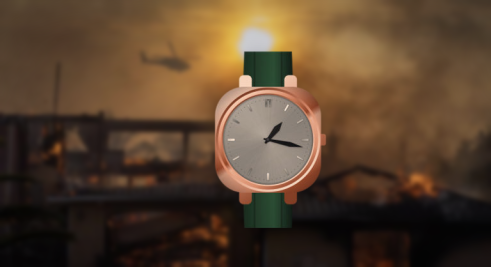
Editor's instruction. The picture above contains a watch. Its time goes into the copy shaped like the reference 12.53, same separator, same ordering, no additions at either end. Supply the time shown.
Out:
1.17
